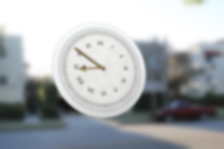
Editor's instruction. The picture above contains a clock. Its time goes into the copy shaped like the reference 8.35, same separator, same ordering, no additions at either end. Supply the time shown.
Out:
8.51
